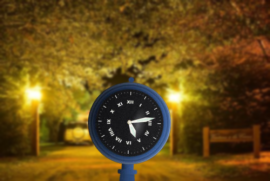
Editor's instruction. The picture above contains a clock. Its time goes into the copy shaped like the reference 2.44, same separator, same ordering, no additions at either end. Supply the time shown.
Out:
5.13
